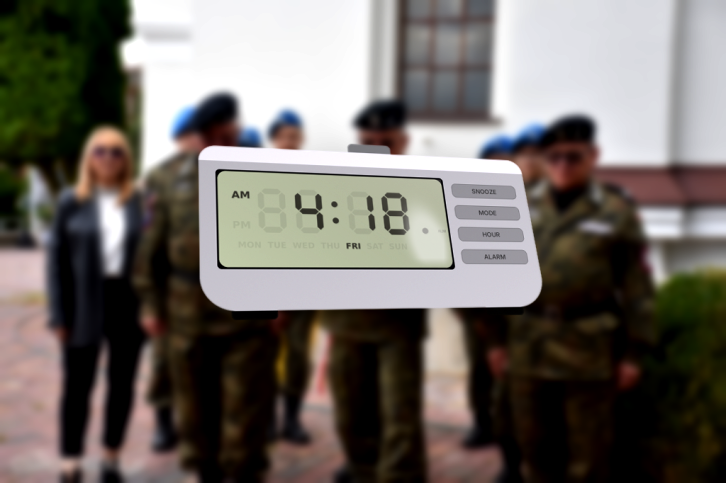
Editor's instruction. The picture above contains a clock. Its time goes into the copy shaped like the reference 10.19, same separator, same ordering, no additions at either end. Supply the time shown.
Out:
4.18
